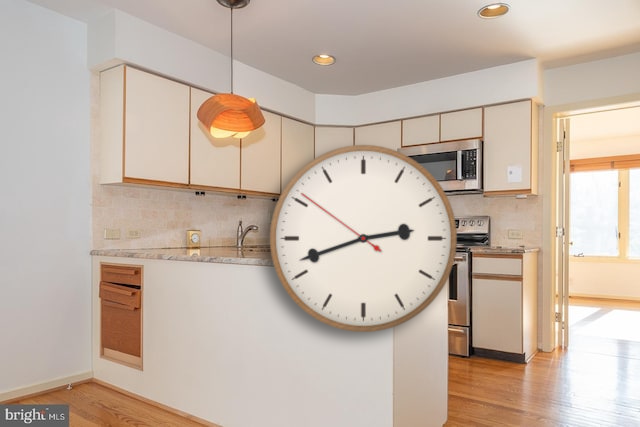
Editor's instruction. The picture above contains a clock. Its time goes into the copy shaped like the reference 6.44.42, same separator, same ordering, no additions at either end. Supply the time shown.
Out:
2.41.51
